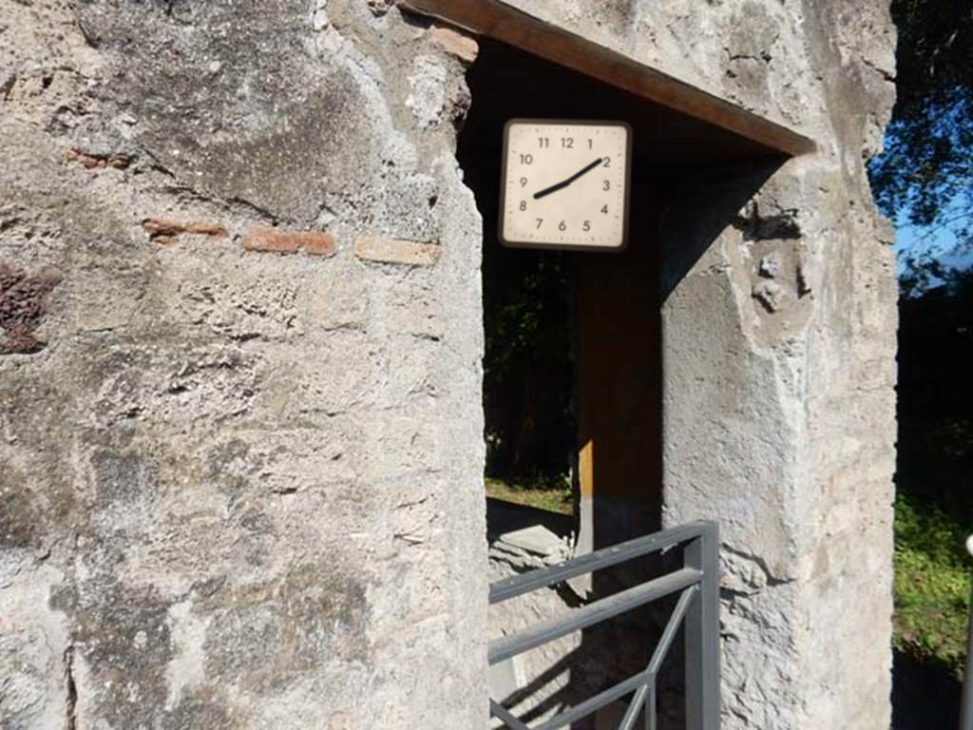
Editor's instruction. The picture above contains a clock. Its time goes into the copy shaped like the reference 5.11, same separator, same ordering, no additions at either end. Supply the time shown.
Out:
8.09
